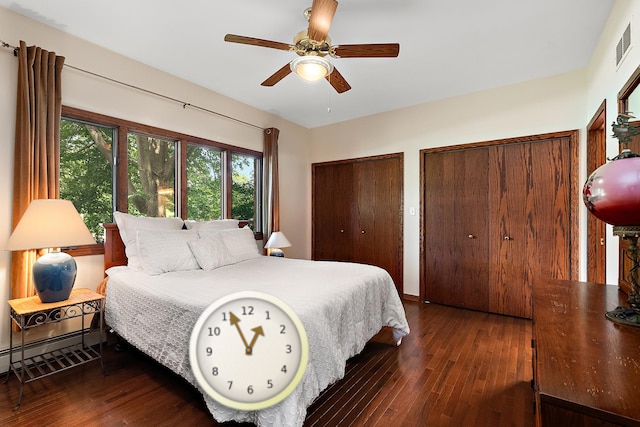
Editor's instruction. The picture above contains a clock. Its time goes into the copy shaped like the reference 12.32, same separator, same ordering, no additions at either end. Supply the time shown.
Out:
12.56
